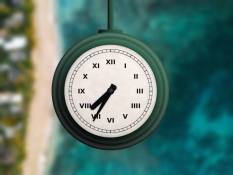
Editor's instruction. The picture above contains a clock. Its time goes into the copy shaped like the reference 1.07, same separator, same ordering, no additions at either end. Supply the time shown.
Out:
7.35
